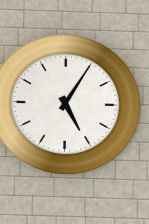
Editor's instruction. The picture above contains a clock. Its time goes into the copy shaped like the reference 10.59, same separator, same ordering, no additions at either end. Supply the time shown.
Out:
5.05
